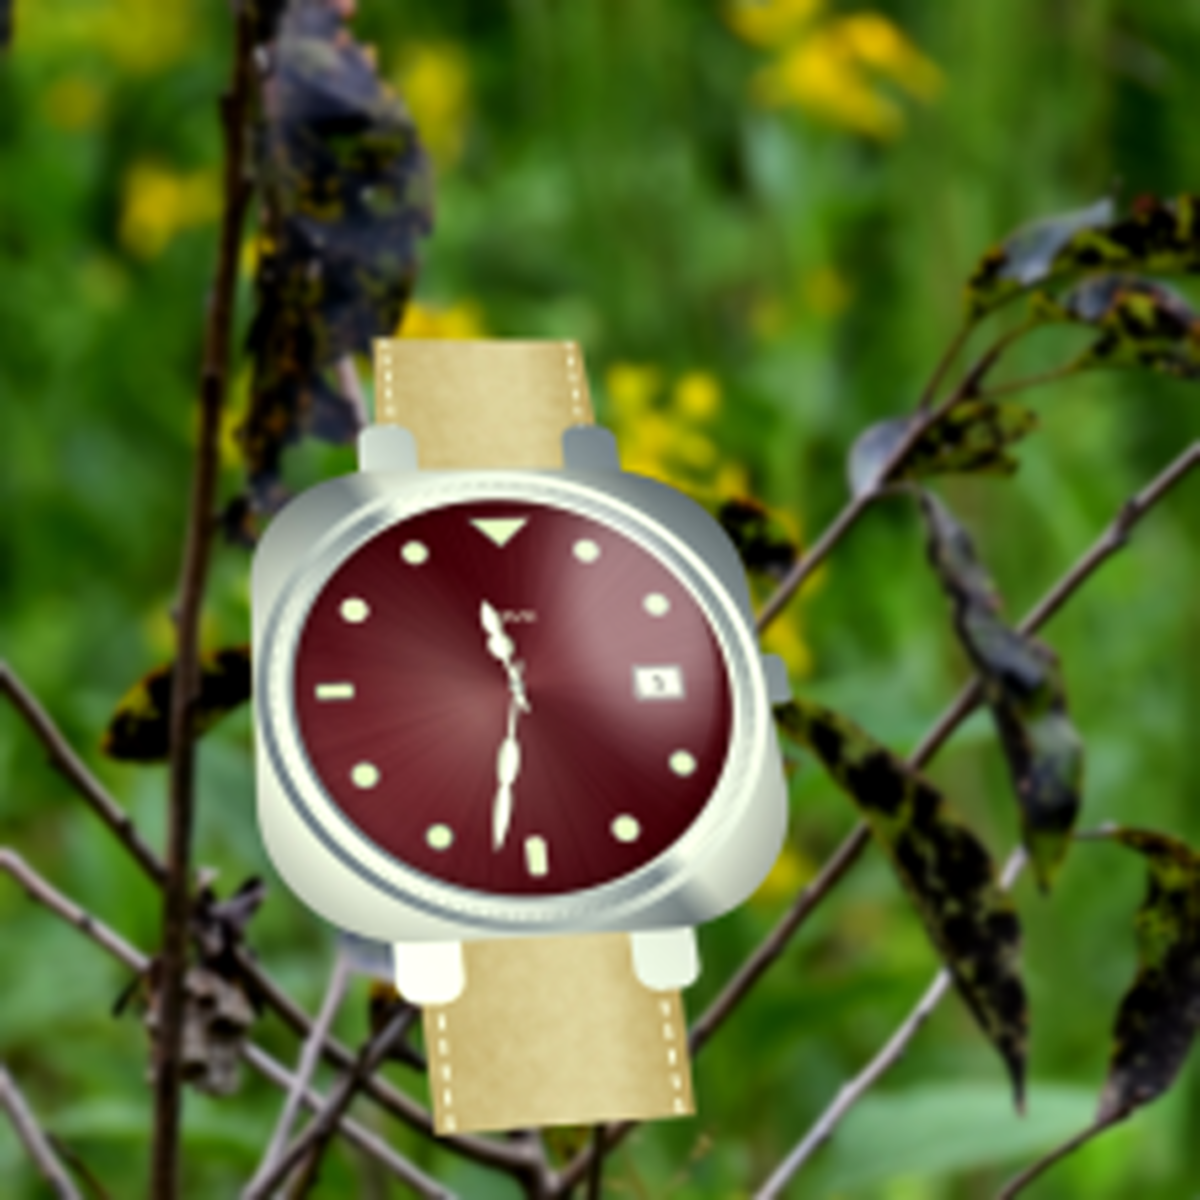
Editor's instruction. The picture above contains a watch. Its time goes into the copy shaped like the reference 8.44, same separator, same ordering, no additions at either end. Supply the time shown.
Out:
11.32
